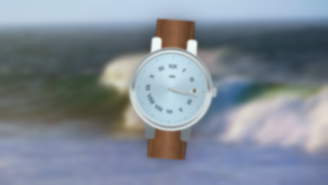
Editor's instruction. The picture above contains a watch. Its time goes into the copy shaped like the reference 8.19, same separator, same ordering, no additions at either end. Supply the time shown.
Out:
3.17
